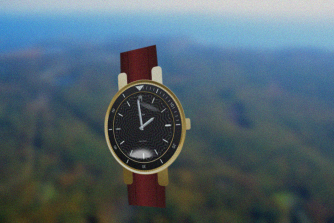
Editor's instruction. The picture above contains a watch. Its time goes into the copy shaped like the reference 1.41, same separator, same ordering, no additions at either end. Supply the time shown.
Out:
1.59
